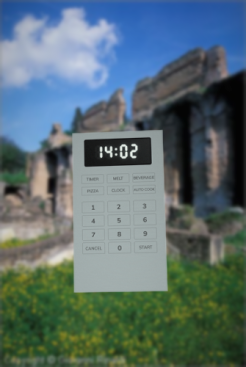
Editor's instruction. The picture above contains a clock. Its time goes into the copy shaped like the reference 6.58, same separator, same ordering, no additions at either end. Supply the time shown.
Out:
14.02
